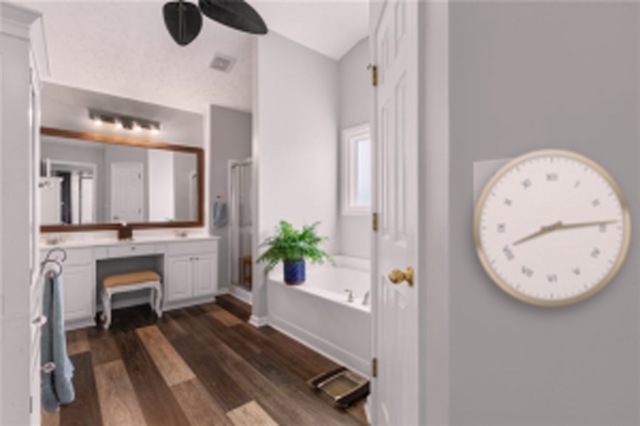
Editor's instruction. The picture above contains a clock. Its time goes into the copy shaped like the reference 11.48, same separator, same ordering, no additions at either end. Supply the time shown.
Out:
8.14
